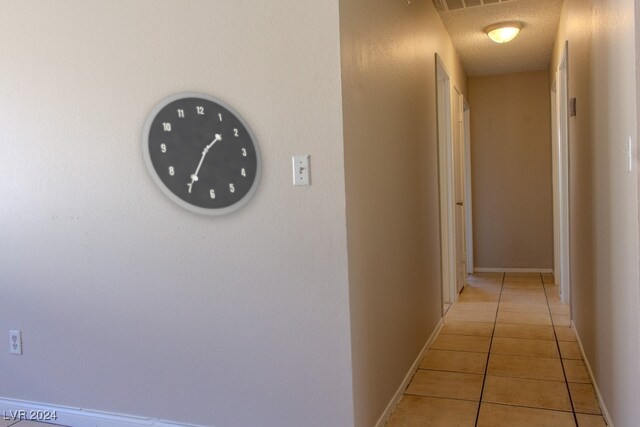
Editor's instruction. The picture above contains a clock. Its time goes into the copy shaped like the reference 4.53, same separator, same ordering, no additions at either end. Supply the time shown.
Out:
1.35
